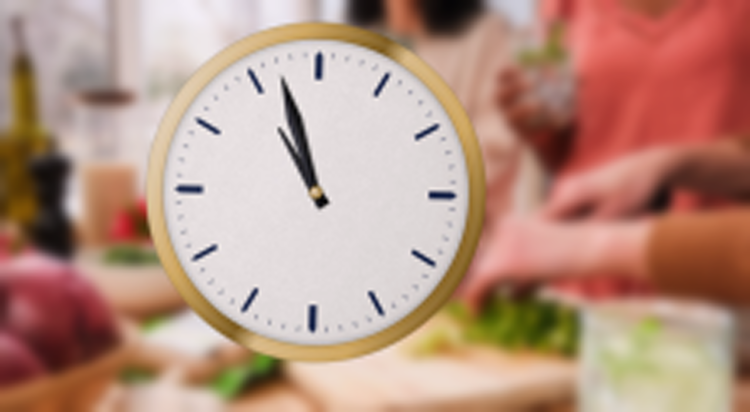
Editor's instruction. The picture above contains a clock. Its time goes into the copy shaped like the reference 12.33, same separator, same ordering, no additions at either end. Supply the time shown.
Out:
10.57
